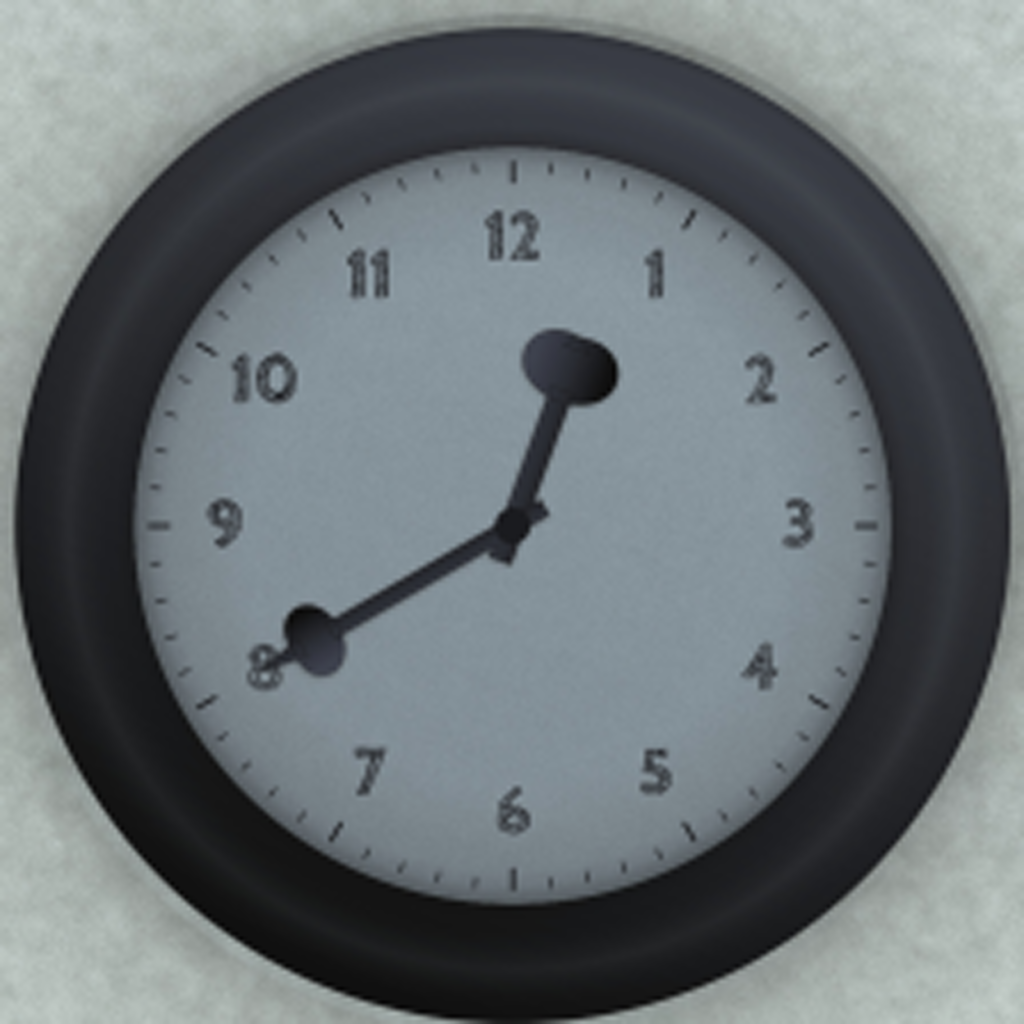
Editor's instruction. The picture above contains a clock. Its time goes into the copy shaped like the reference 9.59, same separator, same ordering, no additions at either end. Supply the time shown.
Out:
12.40
